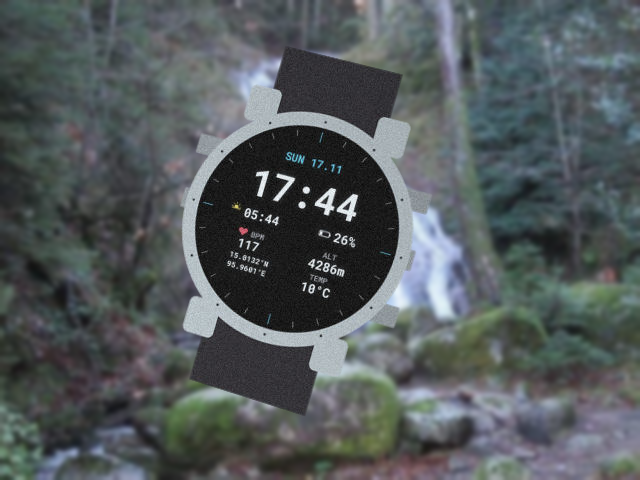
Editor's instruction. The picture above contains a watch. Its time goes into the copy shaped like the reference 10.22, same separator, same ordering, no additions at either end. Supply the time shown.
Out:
17.44
